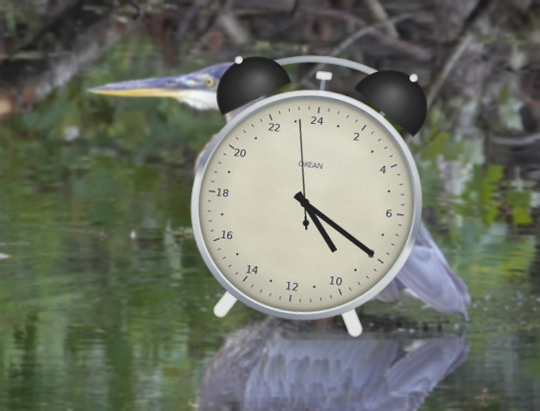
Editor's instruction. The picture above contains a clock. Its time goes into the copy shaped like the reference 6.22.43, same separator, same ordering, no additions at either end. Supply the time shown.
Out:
9.19.58
